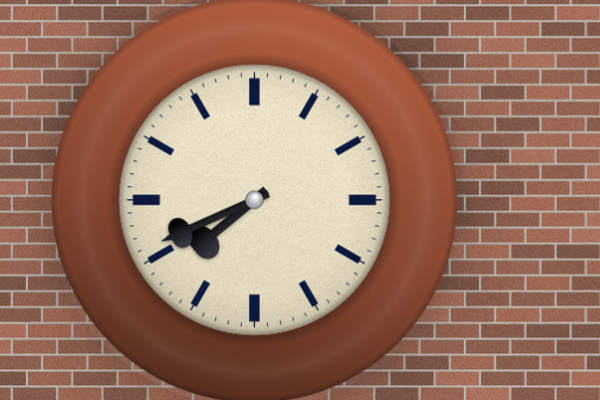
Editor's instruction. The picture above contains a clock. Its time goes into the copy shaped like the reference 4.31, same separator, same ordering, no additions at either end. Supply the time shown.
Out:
7.41
